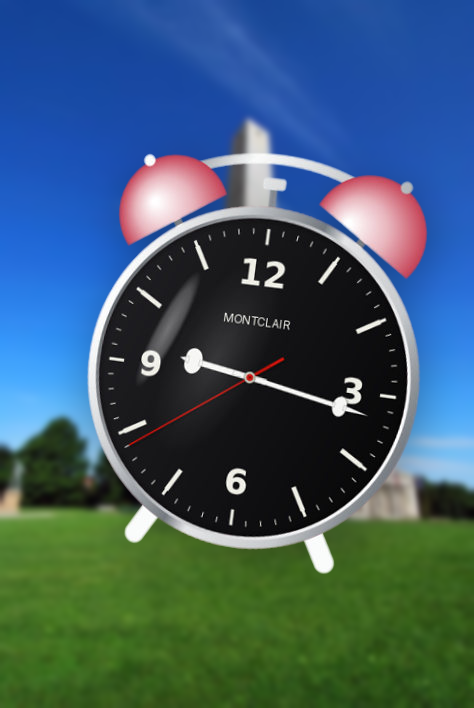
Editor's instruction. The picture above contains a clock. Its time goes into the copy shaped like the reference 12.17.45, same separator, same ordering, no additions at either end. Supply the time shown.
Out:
9.16.39
